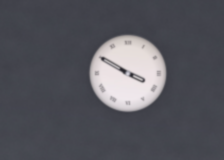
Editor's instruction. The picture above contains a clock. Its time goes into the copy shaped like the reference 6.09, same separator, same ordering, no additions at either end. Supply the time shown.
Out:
3.50
